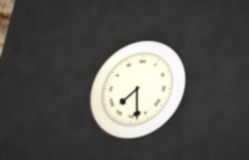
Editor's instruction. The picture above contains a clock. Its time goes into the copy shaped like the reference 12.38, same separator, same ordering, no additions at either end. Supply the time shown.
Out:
7.28
